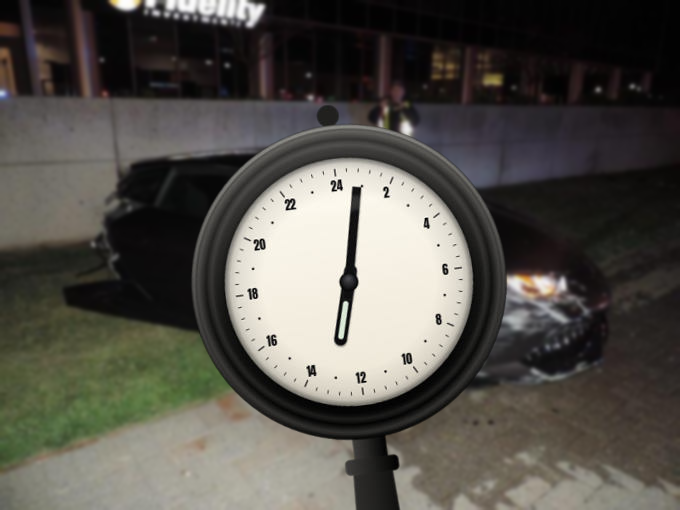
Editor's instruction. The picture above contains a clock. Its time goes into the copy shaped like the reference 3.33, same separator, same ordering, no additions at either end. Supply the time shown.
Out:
13.02
